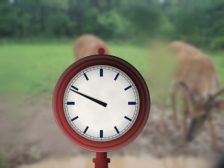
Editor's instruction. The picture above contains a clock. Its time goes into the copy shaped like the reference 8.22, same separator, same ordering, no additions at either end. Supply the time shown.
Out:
9.49
